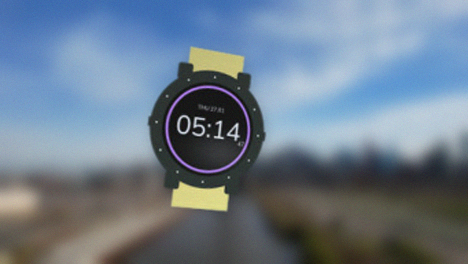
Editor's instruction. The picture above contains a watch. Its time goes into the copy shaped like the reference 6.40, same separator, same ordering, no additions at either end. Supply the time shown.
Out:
5.14
